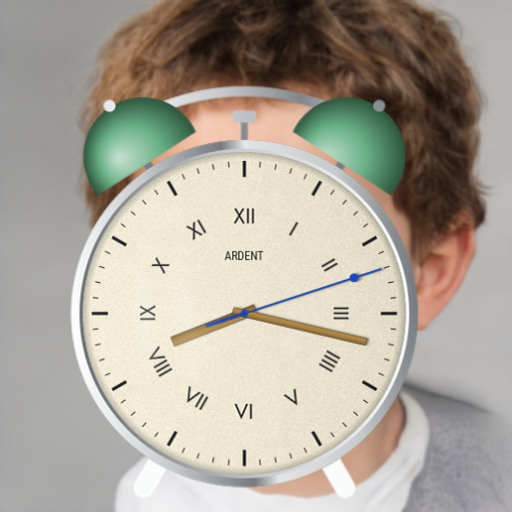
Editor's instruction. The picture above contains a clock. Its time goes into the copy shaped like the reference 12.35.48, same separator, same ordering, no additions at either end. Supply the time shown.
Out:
8.17.12
